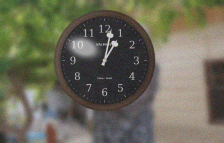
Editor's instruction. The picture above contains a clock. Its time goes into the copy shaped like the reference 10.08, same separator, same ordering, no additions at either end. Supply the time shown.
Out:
1.02
